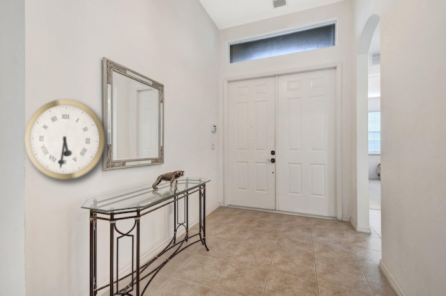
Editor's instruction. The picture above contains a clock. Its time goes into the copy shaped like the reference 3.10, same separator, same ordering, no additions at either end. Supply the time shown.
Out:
5.31
